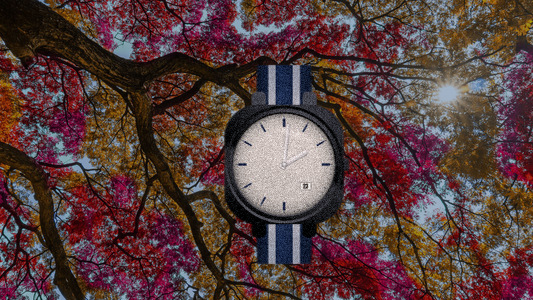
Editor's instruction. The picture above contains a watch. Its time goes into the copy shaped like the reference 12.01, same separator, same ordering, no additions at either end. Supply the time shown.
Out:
2.01
